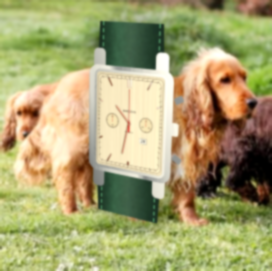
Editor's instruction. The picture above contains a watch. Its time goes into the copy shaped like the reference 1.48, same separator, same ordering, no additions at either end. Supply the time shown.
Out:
10.32
